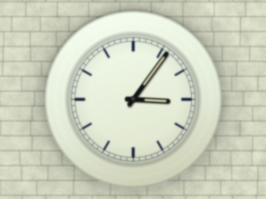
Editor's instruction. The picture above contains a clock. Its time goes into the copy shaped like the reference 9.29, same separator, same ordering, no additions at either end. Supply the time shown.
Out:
3.06
